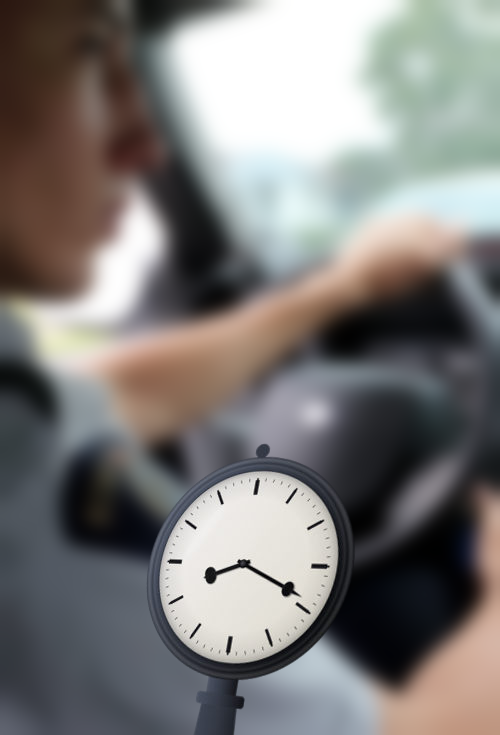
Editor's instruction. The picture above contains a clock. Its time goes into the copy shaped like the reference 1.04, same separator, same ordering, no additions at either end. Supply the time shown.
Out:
8.19
